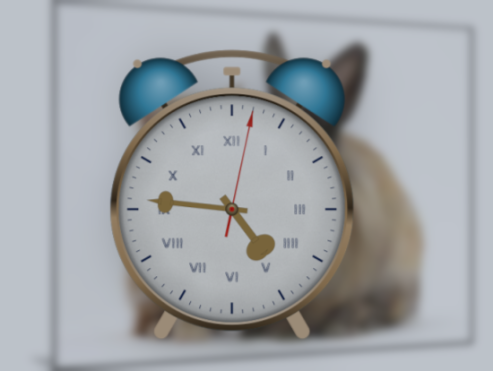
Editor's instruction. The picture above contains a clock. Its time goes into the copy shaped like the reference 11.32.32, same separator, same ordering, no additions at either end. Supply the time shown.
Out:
4.46.02
